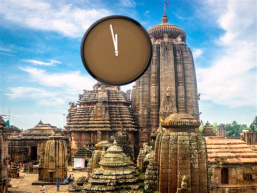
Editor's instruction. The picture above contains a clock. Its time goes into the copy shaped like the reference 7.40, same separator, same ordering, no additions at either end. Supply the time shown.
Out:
11.58
